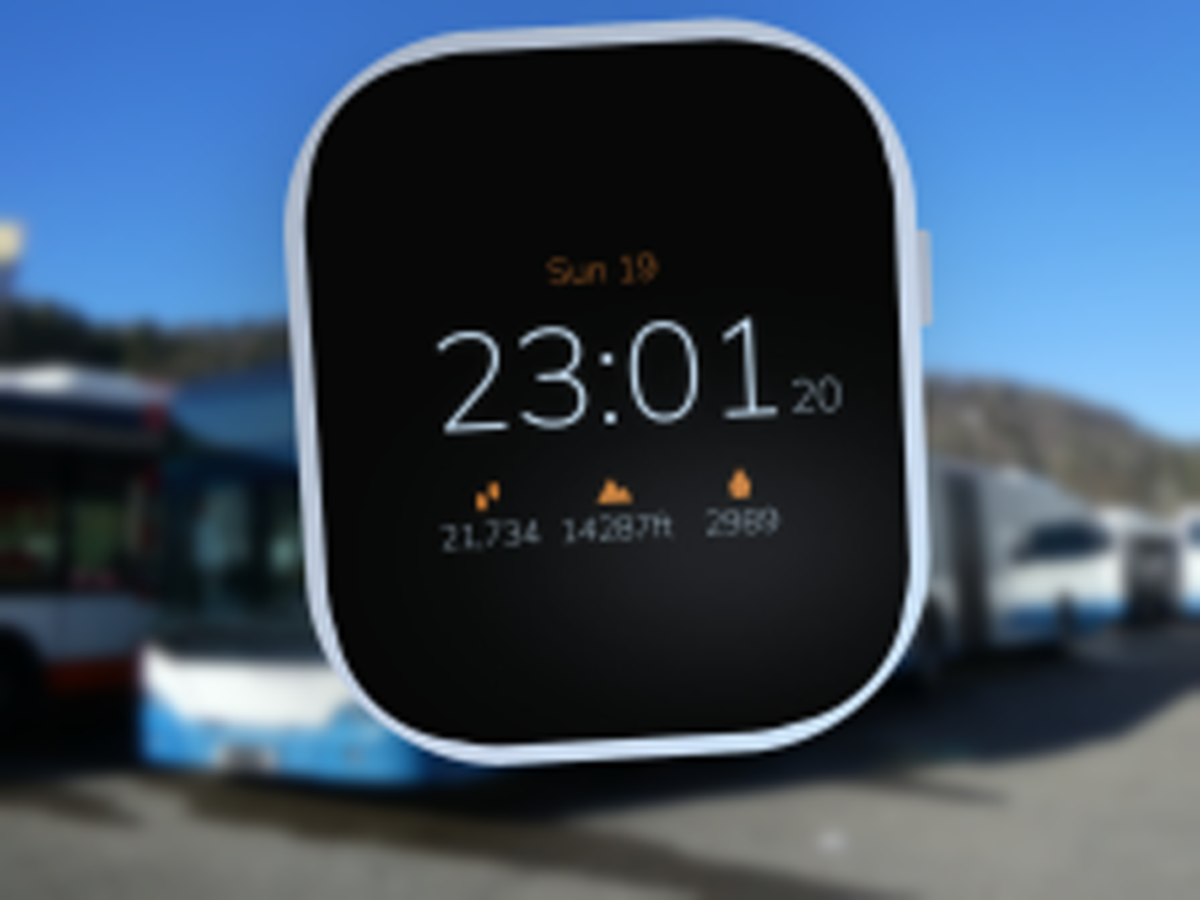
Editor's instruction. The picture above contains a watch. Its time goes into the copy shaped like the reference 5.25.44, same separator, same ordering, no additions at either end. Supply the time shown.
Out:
23.01.20
